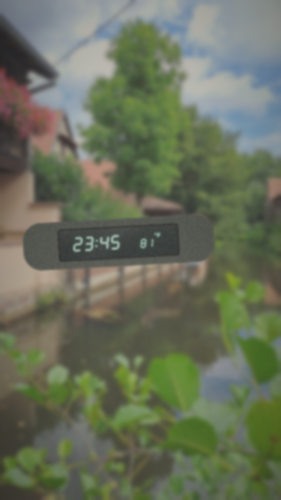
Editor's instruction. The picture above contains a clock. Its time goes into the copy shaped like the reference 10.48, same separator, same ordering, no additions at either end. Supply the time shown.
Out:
23.45
